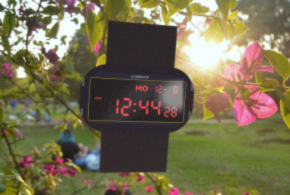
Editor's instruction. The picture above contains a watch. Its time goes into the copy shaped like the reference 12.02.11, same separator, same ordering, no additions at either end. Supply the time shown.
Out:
12.44.28
